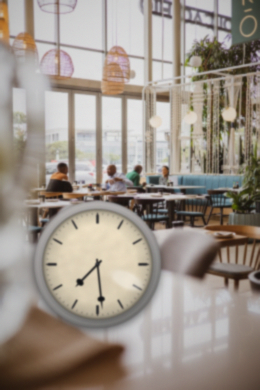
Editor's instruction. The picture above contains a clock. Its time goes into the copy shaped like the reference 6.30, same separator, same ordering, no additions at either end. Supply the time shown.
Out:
7.29
